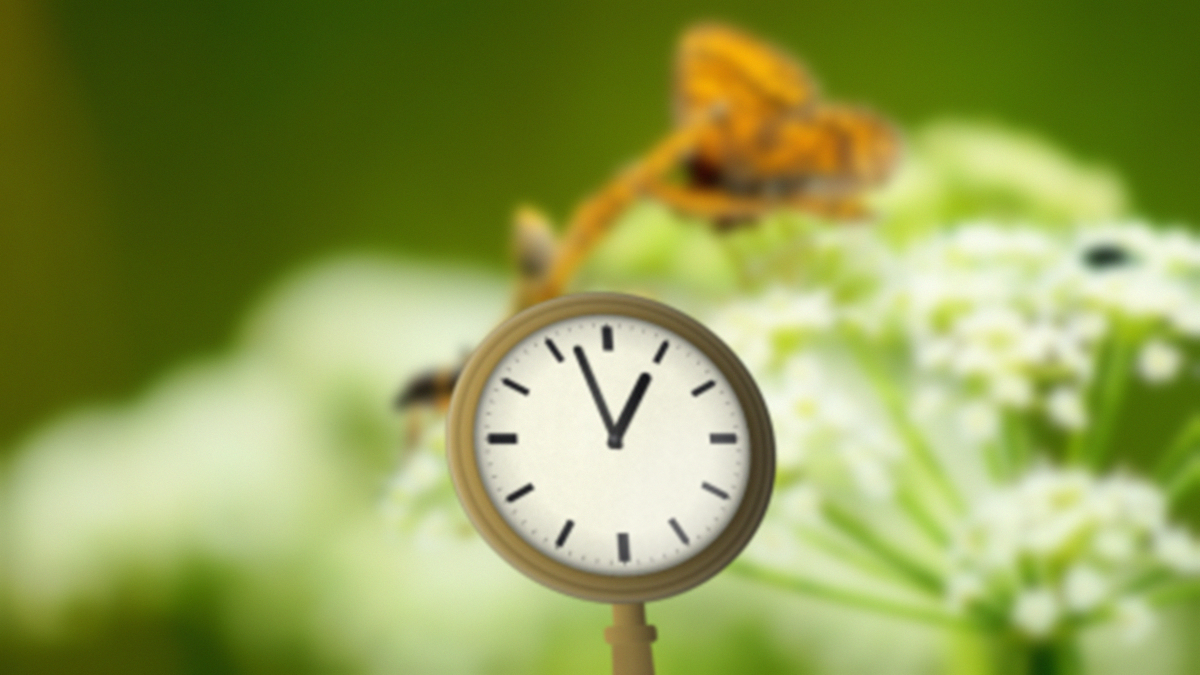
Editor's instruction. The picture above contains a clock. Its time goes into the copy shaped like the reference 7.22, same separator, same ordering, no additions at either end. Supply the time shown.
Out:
12.57
